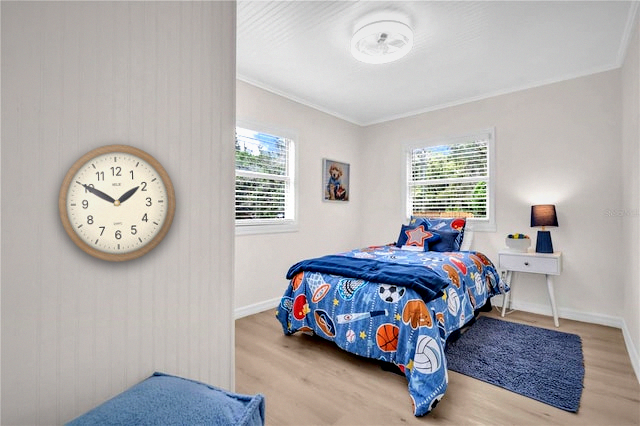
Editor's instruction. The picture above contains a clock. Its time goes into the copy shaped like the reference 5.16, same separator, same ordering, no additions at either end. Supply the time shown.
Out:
1.50
